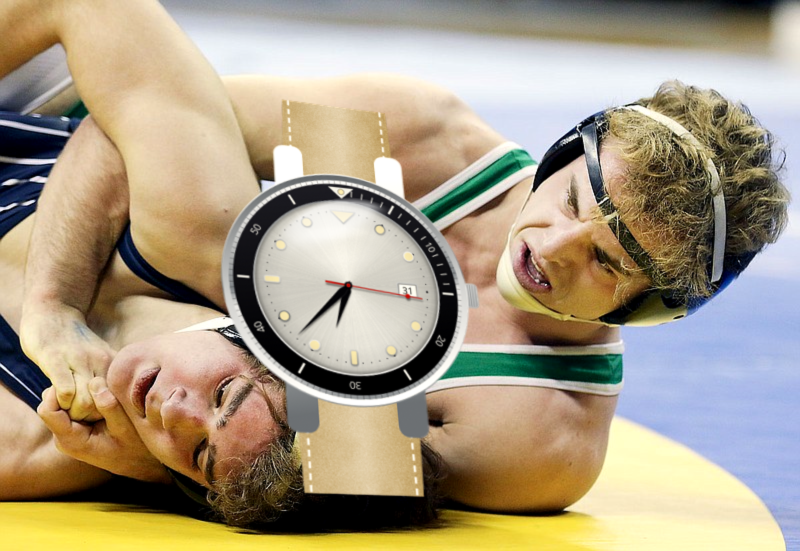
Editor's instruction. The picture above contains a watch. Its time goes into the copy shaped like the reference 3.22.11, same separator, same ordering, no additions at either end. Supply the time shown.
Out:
6.37.16
